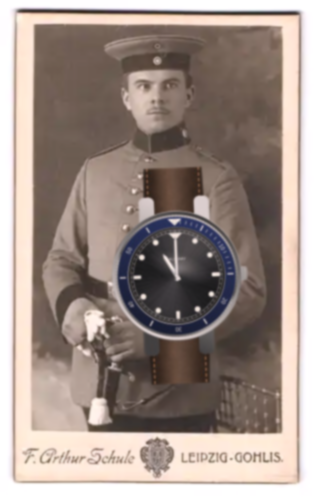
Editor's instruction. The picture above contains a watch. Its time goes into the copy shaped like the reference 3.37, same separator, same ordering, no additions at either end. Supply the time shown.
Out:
11.00
